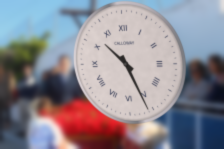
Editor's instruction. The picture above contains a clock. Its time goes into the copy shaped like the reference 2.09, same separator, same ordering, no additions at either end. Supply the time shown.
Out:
10.26
